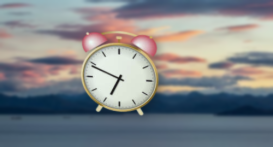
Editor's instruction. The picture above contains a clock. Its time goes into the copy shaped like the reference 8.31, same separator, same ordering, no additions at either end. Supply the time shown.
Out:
6.49
